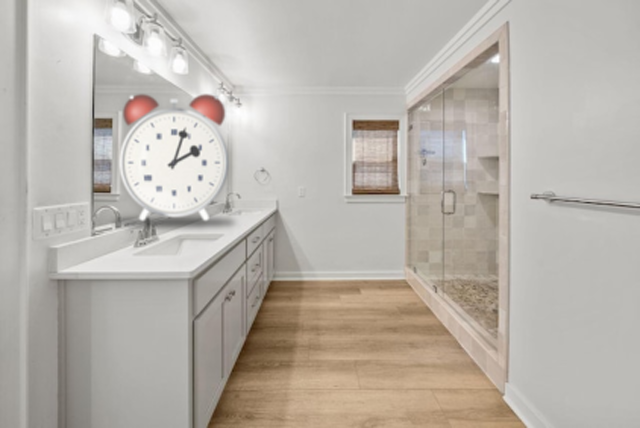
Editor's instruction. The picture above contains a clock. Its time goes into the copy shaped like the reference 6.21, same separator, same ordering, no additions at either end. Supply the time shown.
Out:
2.03
